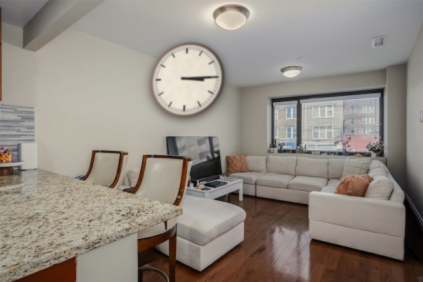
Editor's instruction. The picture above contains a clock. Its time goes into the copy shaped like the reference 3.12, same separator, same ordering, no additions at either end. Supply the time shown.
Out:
3.15
